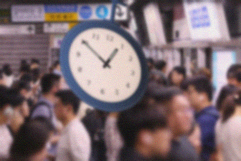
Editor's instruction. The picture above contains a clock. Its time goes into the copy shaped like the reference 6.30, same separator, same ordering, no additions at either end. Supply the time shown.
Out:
12.50
